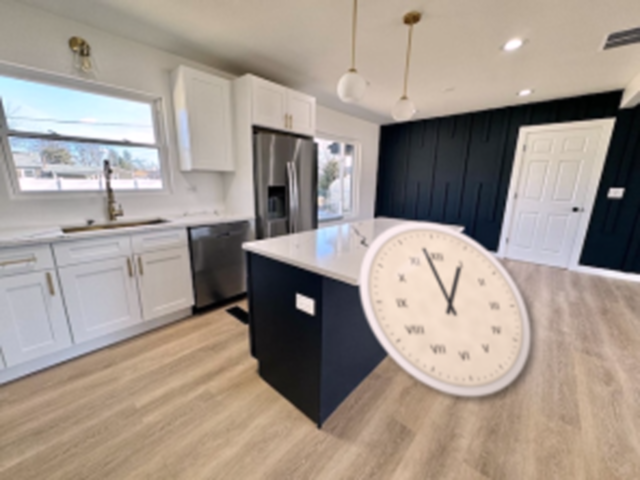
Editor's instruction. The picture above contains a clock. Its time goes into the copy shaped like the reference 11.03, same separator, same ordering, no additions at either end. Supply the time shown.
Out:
12.58
